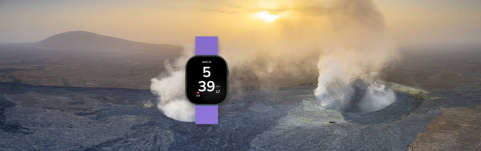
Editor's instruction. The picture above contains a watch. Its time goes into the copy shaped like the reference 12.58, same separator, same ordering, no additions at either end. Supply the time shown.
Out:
5.39
